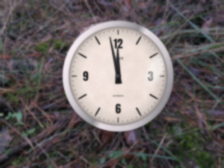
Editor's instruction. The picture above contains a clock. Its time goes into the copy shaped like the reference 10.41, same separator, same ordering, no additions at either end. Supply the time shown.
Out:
11.58
